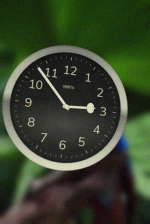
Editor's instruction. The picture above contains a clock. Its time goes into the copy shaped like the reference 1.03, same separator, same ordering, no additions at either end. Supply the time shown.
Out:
2.53
